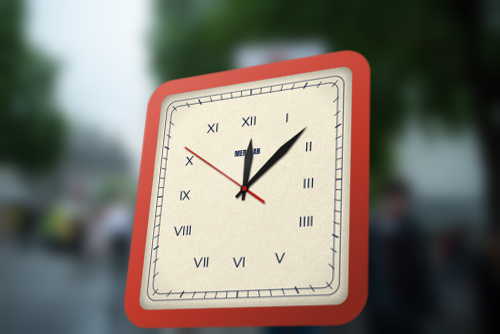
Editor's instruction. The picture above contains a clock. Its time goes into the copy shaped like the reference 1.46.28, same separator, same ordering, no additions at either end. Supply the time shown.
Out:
12.07.51
